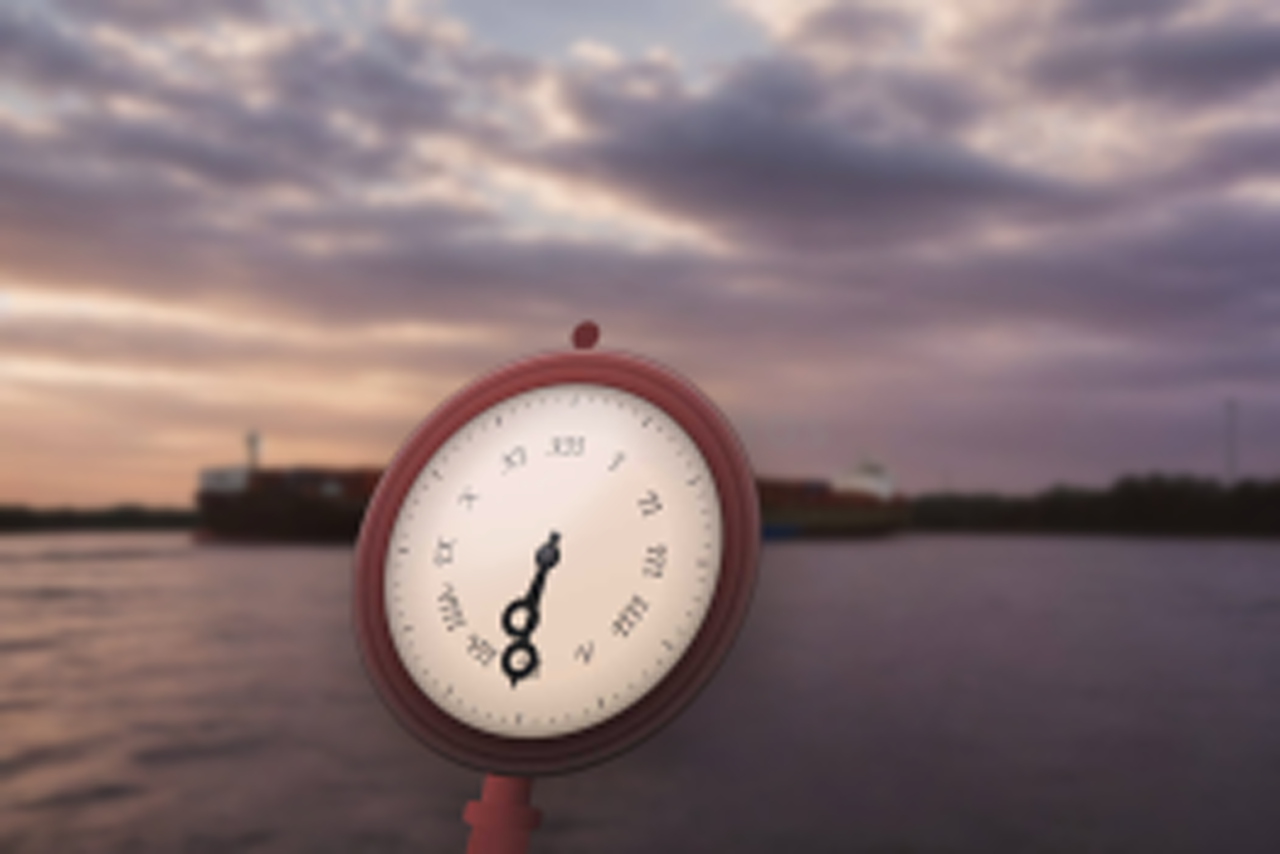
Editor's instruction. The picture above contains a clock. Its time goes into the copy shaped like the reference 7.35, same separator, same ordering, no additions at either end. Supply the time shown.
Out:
6.31
